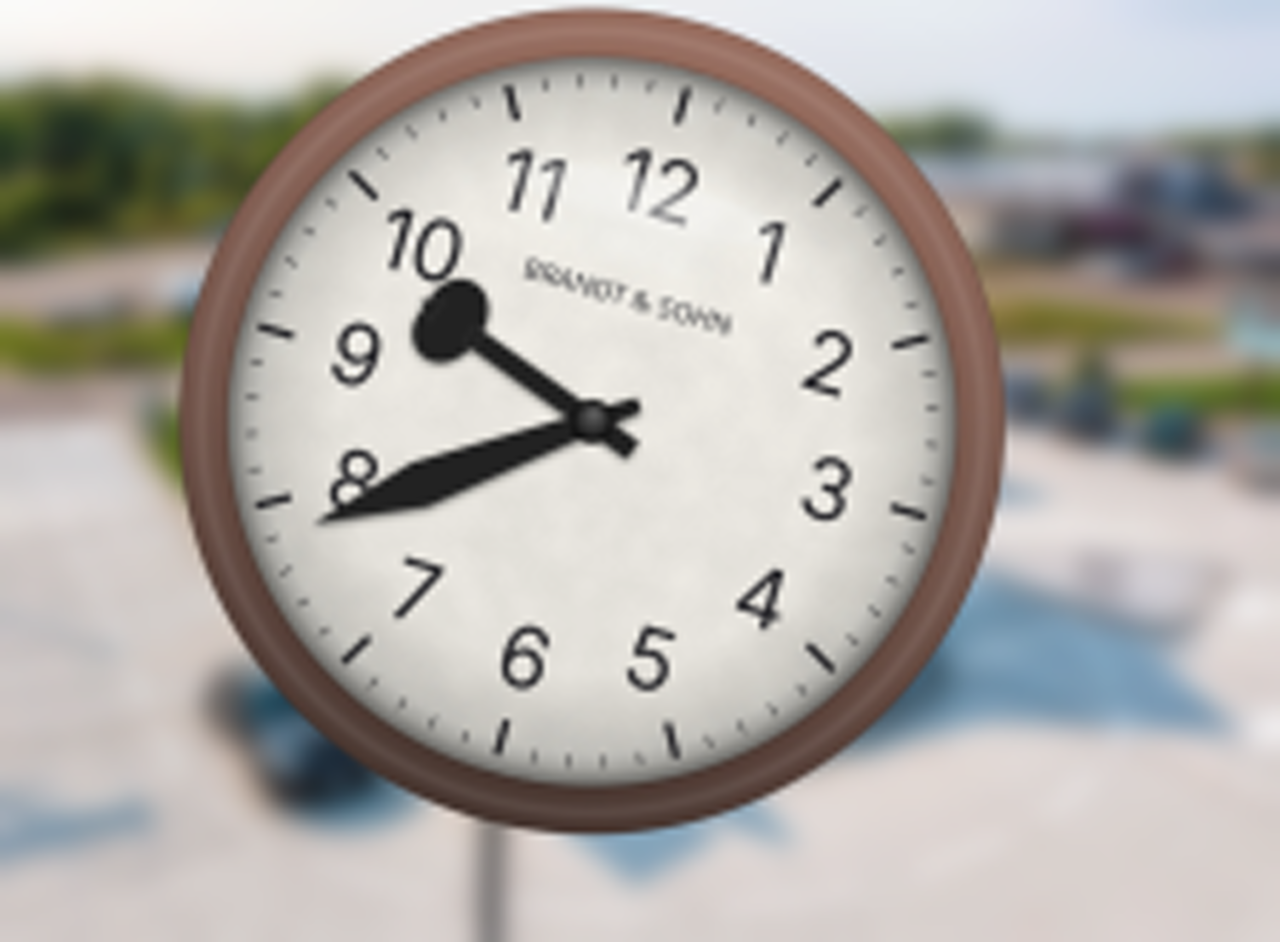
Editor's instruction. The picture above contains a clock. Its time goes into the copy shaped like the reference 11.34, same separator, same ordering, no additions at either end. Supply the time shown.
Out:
9.39
